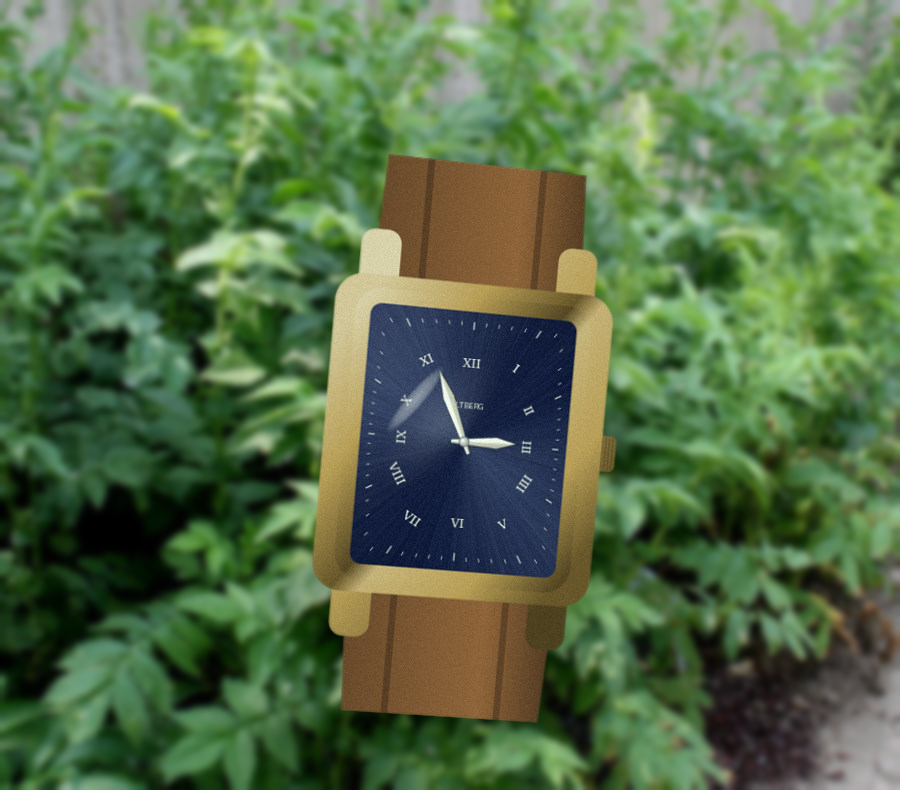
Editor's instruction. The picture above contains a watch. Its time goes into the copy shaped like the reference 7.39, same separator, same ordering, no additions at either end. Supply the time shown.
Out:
2.56
